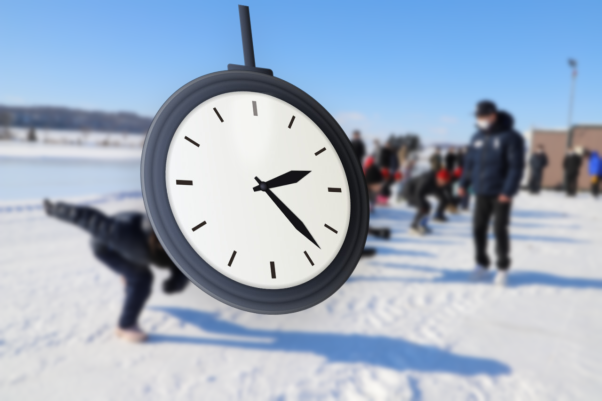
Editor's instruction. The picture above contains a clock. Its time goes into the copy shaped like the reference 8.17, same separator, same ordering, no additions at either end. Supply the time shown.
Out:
2.23
